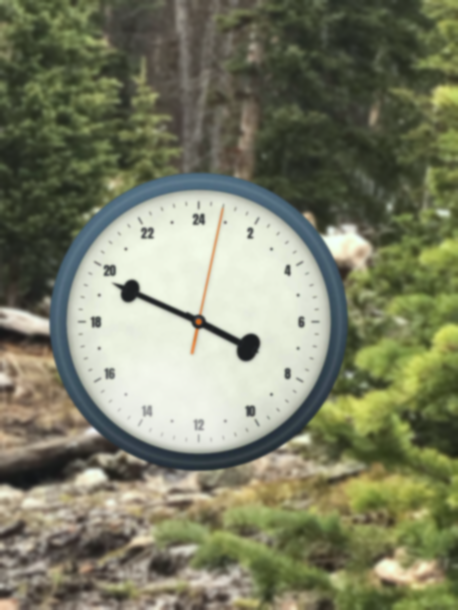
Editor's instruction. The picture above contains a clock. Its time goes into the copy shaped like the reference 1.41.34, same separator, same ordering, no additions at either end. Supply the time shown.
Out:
7.49.02
